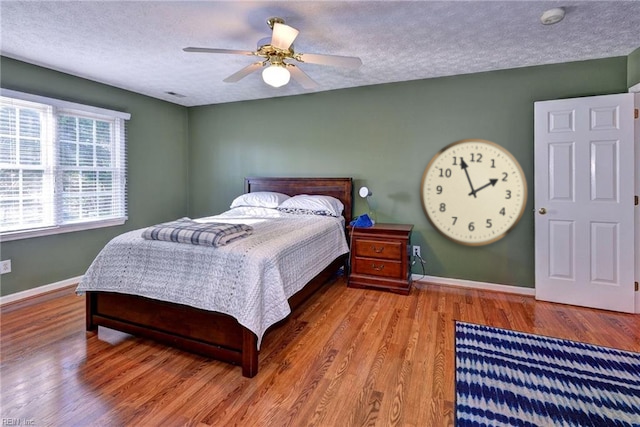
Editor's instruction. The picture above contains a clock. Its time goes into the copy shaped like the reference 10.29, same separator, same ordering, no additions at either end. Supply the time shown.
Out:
1.56
